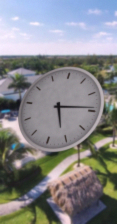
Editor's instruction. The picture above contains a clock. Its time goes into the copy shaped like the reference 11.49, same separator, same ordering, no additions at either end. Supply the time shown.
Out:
5.14
